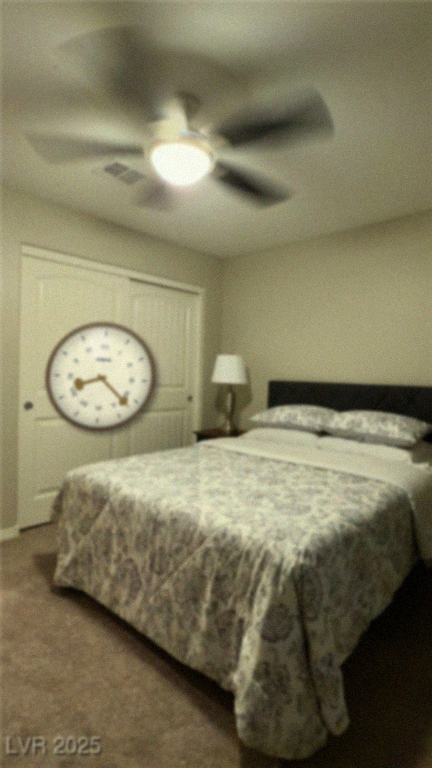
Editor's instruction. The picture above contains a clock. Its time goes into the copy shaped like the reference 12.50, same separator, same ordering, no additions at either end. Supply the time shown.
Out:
8.22
